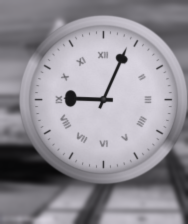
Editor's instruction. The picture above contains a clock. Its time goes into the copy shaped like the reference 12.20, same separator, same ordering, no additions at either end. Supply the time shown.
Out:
9.04
